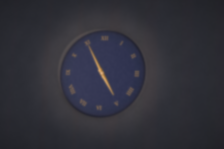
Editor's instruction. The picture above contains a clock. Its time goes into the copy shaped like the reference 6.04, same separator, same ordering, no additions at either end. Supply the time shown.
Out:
4.55
